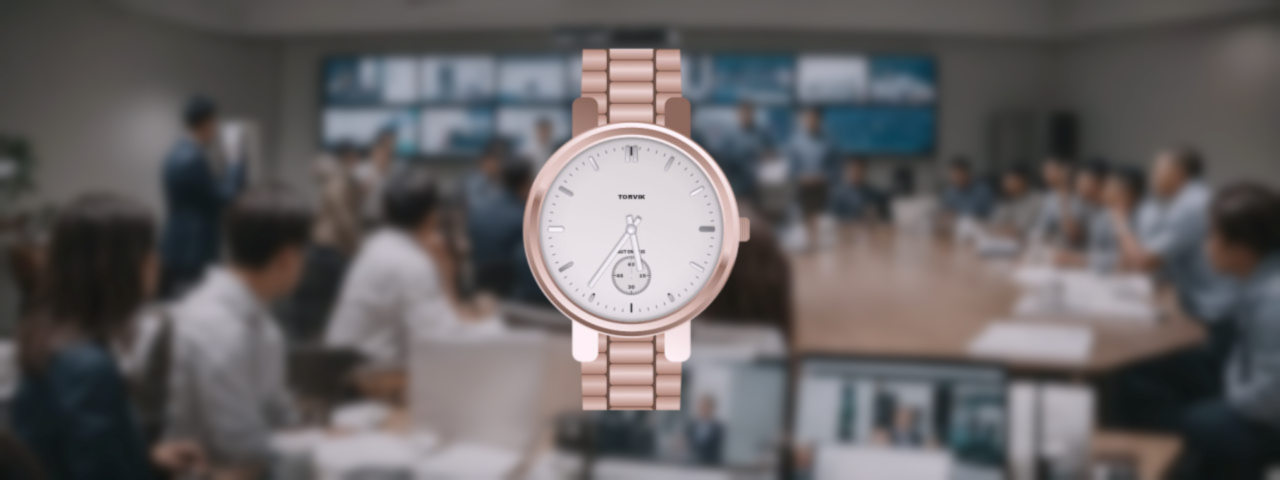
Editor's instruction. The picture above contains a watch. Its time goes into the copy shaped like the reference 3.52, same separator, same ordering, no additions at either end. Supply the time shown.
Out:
5.36
